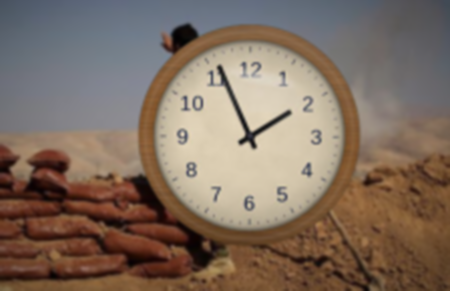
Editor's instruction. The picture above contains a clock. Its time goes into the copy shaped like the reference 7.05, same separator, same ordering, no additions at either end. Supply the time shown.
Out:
1.56
